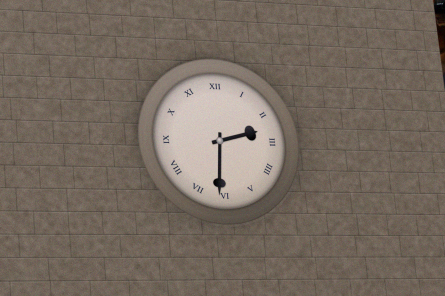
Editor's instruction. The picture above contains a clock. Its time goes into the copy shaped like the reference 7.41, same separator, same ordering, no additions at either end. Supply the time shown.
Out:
2.31
